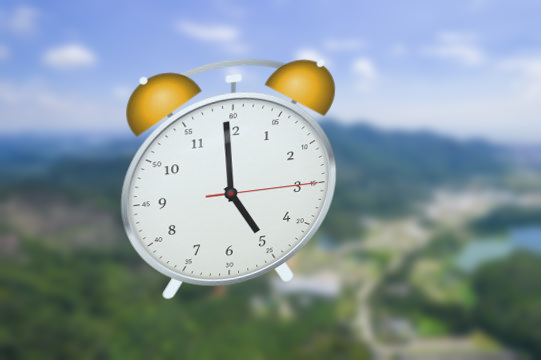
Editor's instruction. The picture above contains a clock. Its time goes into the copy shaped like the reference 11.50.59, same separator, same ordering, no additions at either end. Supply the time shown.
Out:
4.59.15
